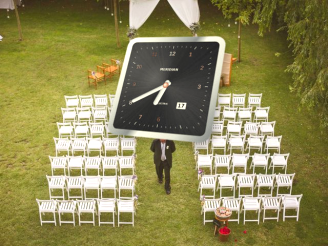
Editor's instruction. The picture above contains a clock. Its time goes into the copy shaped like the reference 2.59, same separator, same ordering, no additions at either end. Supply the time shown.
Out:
6.40
